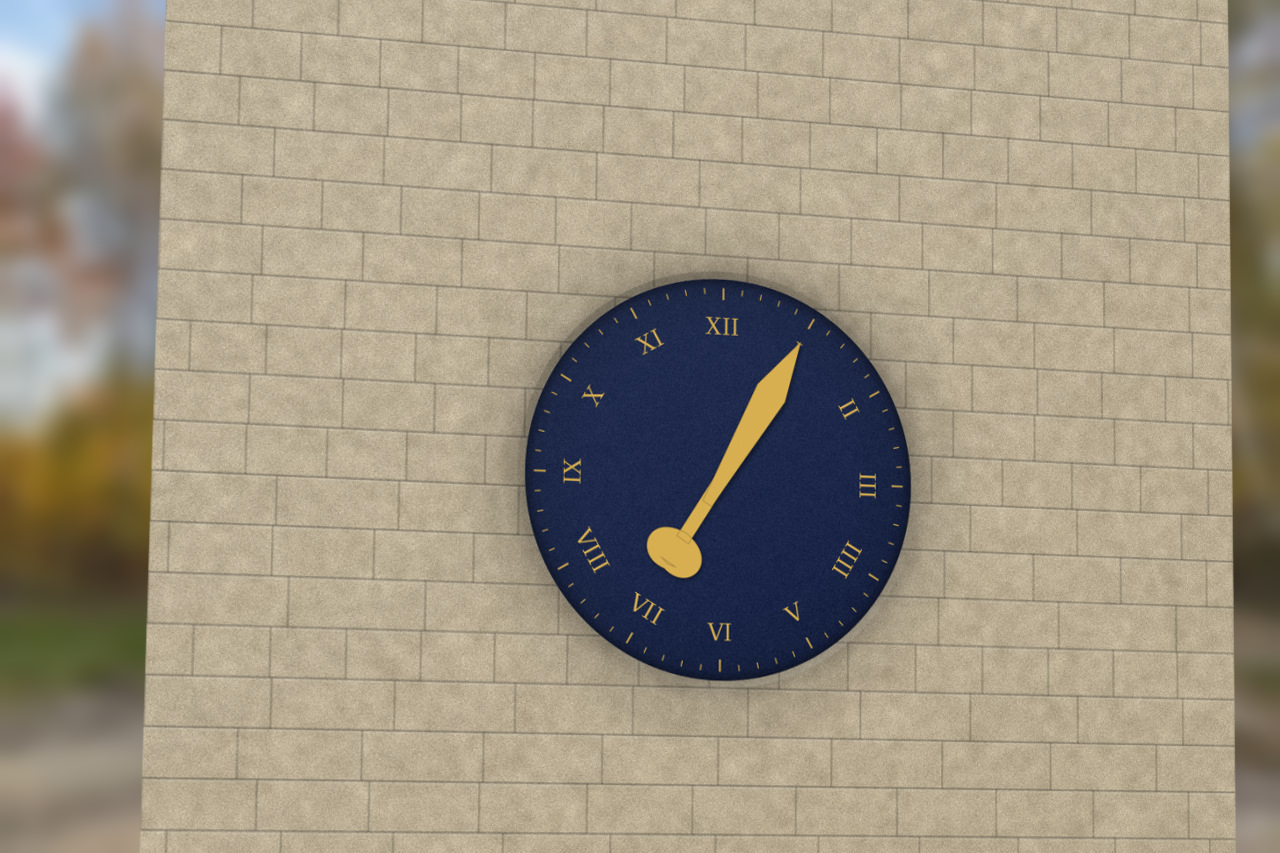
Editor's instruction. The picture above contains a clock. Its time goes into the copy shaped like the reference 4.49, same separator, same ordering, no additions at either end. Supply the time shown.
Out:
7.05
